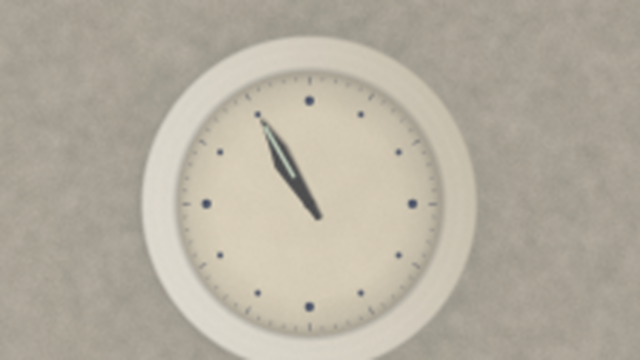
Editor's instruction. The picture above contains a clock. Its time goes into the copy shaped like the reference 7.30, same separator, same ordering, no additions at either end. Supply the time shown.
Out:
10.55
